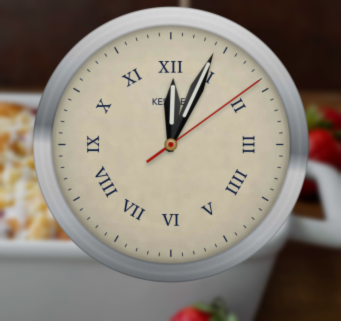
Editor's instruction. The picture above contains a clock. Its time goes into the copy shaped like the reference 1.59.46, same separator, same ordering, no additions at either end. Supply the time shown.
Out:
12.04.09
